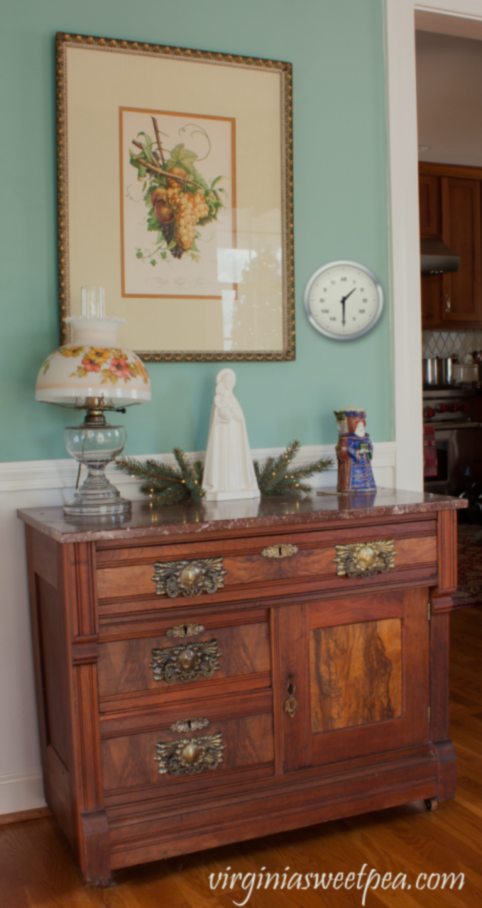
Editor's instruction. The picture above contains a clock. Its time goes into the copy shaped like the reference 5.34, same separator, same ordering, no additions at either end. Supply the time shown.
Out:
1.30
